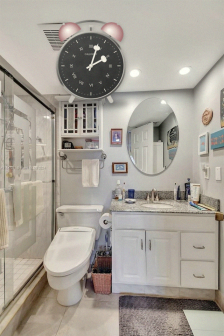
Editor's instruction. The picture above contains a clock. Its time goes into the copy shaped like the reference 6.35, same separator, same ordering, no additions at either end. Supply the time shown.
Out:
2.03
